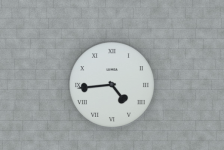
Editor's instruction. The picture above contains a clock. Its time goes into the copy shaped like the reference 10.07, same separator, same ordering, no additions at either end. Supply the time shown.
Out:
4.44
